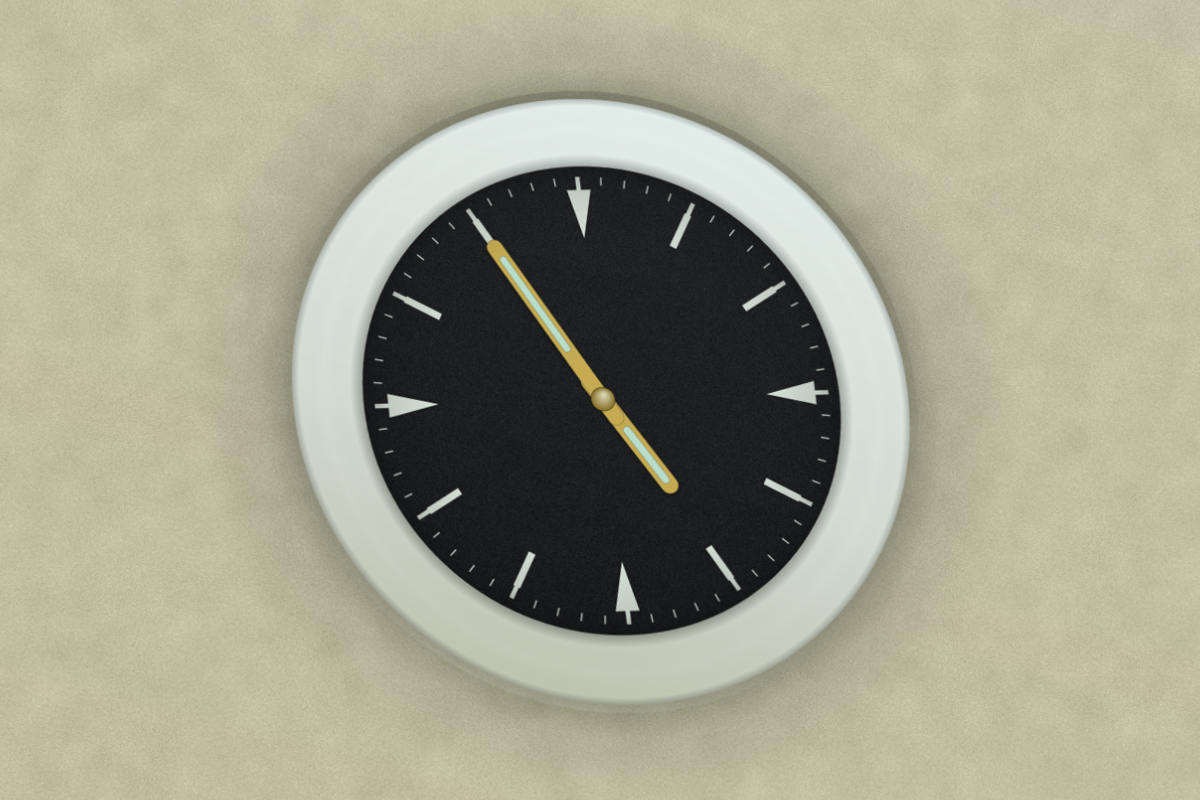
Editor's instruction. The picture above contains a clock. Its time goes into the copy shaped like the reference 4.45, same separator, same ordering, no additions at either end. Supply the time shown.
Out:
4.55
